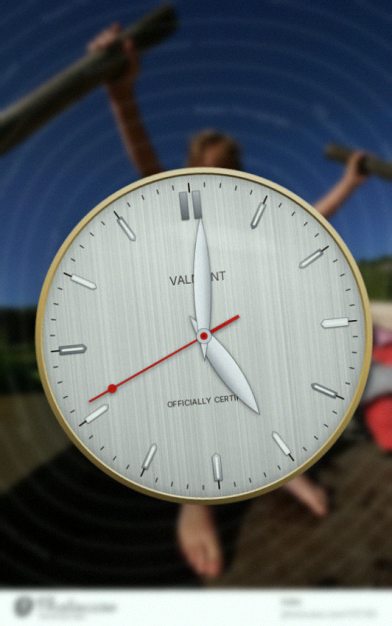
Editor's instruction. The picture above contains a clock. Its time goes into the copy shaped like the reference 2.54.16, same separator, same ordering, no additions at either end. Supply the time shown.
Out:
5.00.41
